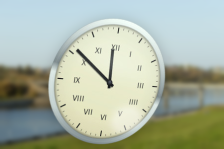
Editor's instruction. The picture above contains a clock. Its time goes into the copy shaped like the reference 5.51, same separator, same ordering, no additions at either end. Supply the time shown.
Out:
11.51
